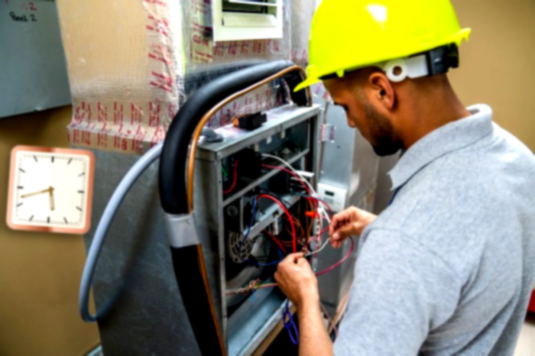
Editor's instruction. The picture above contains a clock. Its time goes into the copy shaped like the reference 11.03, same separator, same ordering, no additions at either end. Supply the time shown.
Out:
5.42
